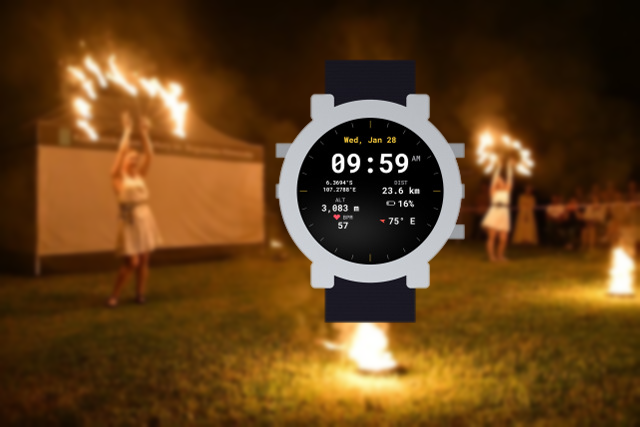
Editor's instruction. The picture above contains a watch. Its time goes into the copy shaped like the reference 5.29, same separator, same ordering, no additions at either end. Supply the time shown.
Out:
9.59
